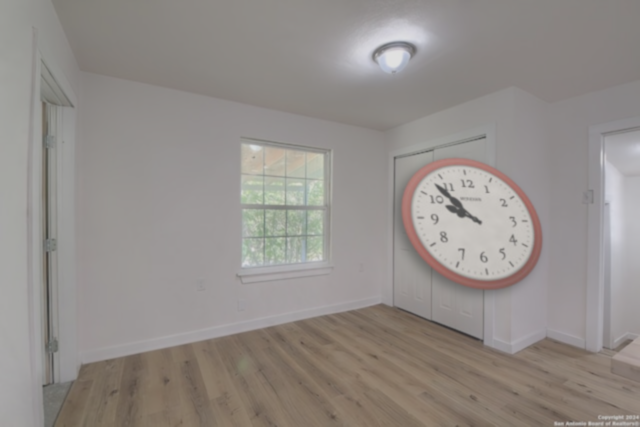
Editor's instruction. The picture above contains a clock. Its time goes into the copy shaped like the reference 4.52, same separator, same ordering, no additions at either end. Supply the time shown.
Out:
9.53
